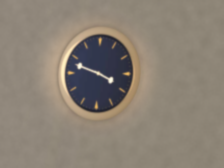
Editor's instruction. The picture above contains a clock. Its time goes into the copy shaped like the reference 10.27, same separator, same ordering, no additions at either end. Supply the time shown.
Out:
3.48
